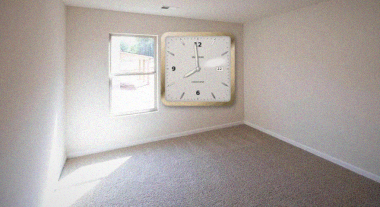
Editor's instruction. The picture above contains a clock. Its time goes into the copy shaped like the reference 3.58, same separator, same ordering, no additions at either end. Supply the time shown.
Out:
7.59
